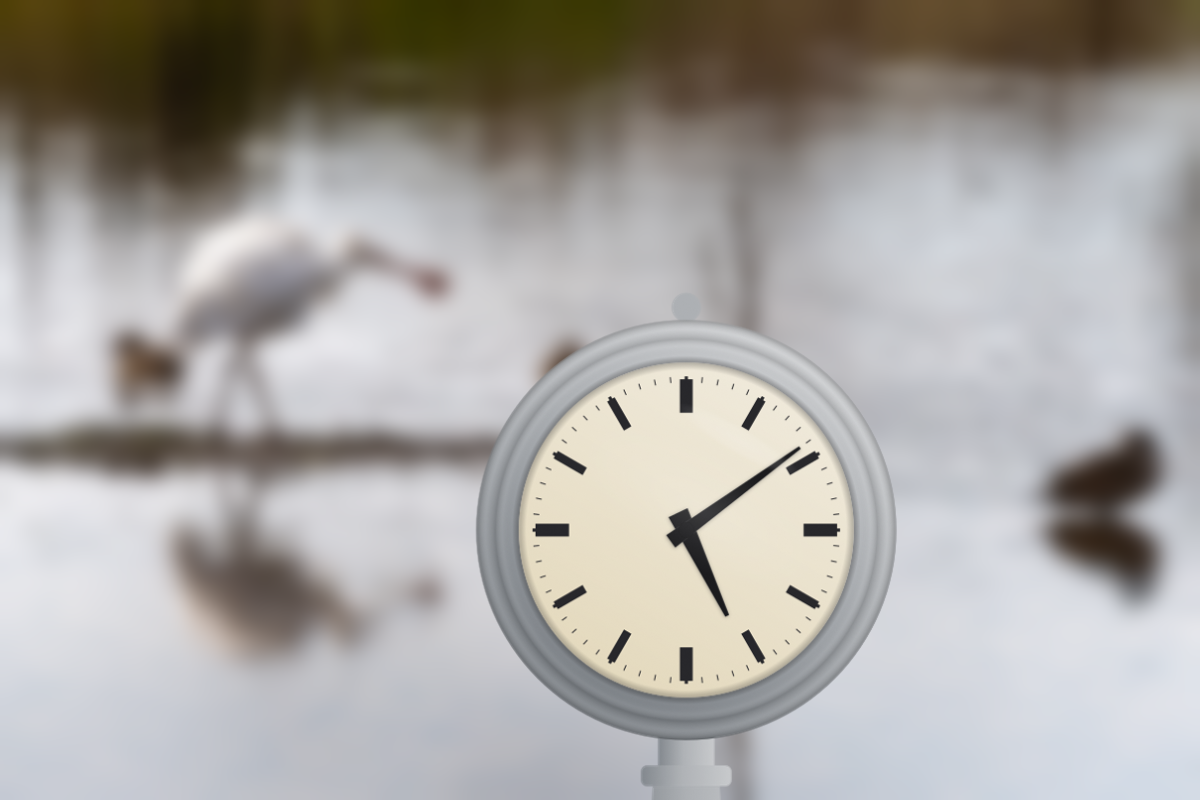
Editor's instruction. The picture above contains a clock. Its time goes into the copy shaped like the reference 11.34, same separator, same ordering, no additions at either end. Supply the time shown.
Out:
5.09
